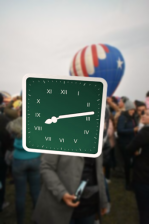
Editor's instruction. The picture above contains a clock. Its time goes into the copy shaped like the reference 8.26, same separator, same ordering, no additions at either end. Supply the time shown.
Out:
8.13
